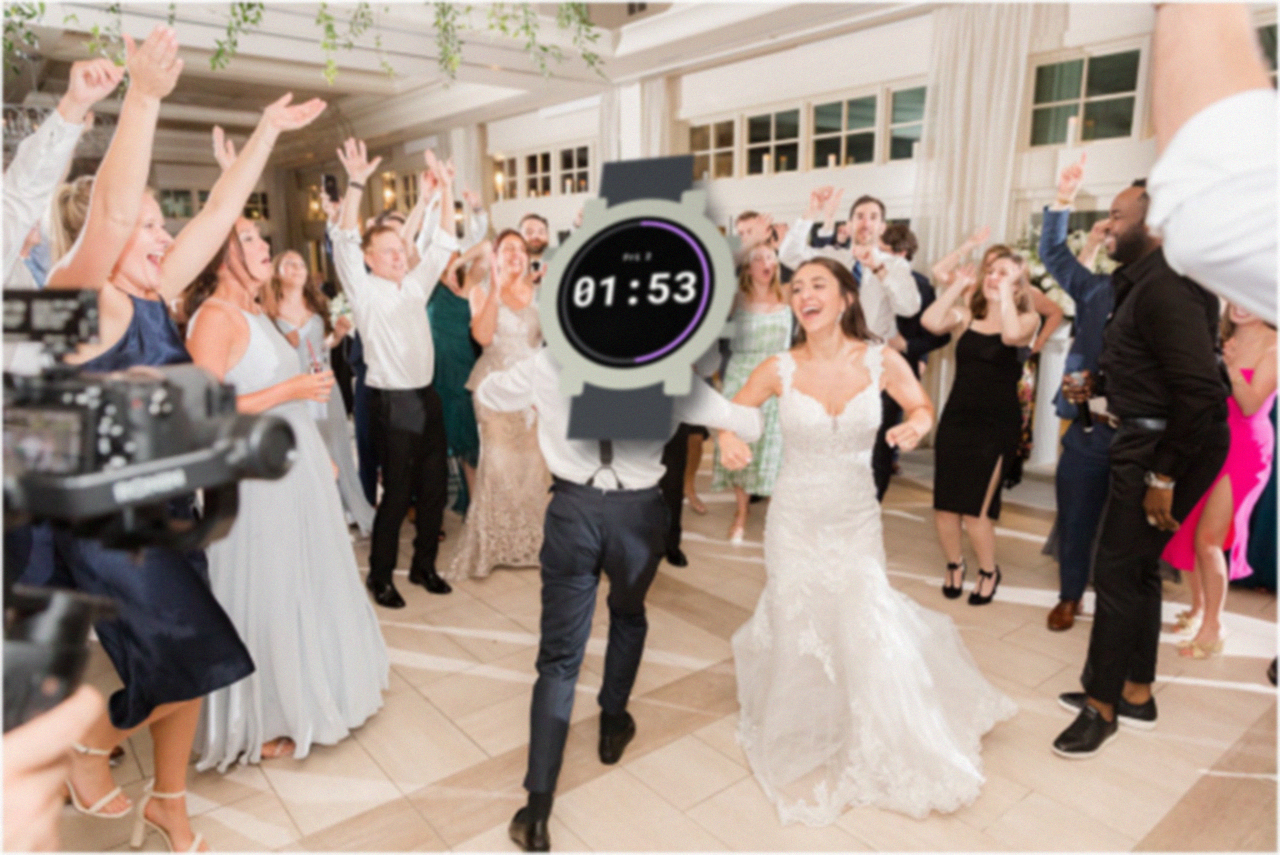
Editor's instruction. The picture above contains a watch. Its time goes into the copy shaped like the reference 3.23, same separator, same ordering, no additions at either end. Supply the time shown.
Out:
1.53
